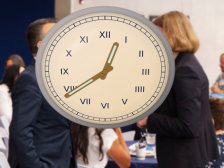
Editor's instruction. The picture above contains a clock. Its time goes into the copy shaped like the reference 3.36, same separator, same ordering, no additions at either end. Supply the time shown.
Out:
12.39
